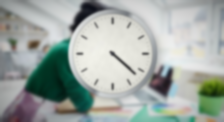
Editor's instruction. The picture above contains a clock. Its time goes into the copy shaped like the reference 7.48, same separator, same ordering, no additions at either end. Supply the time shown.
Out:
4.22
